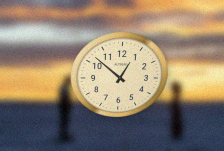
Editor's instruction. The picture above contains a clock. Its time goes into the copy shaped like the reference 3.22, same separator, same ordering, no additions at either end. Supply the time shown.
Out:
12.52
